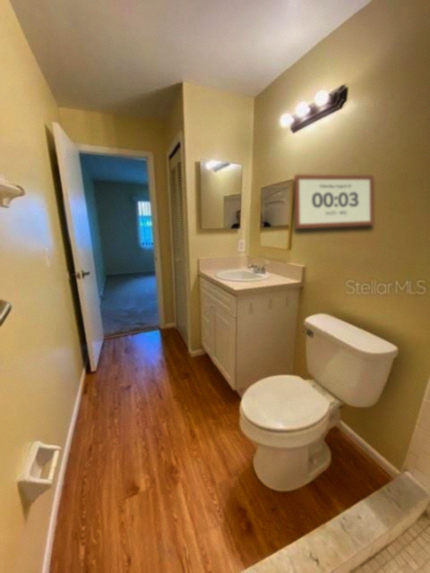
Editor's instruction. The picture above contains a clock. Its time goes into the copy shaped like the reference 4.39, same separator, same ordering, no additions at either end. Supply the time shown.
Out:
0.03
